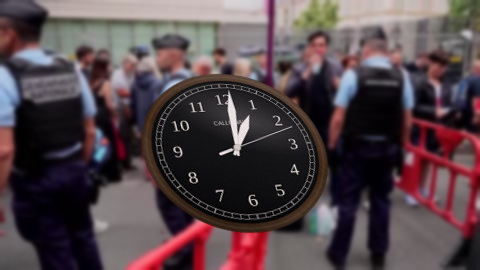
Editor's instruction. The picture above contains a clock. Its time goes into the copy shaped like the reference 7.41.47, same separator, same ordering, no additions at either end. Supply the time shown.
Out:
1.01.12
